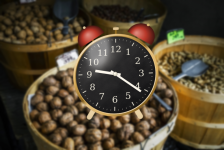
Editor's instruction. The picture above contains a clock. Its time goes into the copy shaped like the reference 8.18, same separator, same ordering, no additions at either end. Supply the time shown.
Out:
9.21
